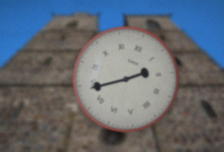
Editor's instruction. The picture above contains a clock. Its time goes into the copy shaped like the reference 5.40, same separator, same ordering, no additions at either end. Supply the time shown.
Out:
1.39
